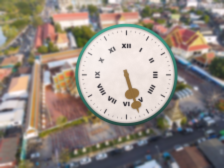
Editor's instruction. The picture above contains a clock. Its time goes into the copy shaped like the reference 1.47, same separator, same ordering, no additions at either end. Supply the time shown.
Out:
5.27
